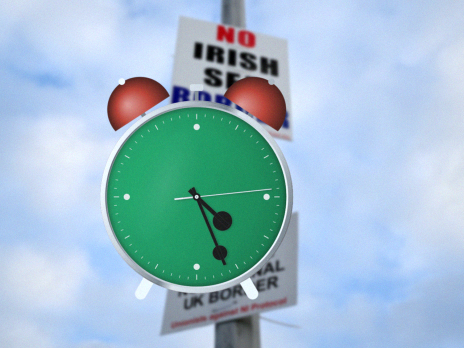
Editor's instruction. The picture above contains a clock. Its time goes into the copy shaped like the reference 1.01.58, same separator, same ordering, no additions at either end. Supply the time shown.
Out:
4.26.14
